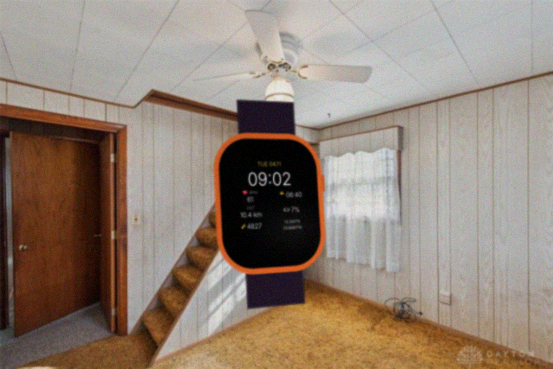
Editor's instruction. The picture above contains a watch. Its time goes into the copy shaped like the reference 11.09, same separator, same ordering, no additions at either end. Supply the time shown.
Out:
9.02
